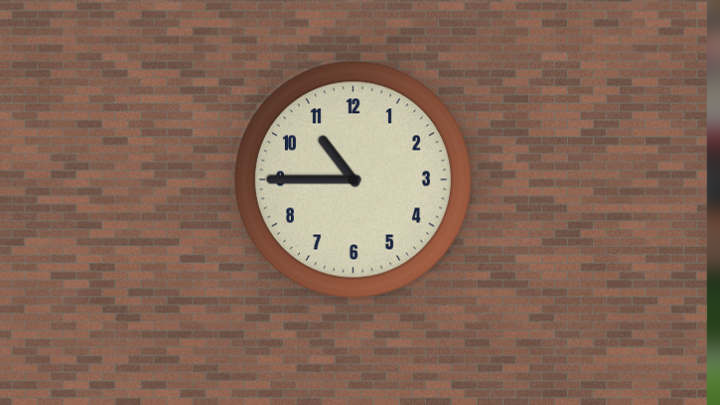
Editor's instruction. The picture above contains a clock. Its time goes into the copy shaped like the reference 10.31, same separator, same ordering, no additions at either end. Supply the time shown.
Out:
10.45
